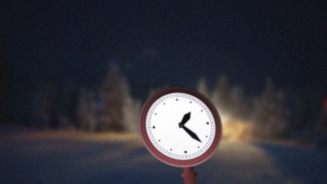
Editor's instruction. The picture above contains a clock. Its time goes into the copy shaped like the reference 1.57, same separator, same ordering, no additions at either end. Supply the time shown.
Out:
1.23
